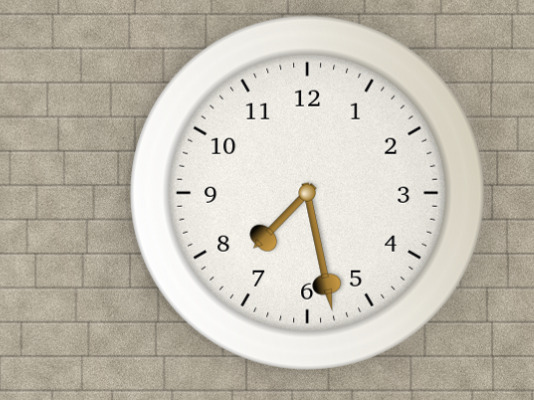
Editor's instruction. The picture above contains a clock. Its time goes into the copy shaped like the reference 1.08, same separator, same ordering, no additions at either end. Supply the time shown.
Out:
7.28
